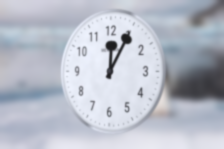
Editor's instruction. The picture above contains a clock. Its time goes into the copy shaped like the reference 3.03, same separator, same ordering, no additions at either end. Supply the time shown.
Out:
12.05
